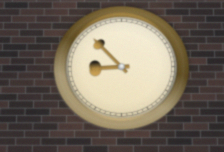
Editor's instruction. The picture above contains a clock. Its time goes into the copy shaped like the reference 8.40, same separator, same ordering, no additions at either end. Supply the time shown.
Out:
8.53
